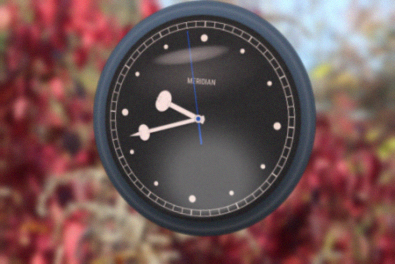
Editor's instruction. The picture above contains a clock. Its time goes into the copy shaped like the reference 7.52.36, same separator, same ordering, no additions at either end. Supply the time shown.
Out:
9.41.58
